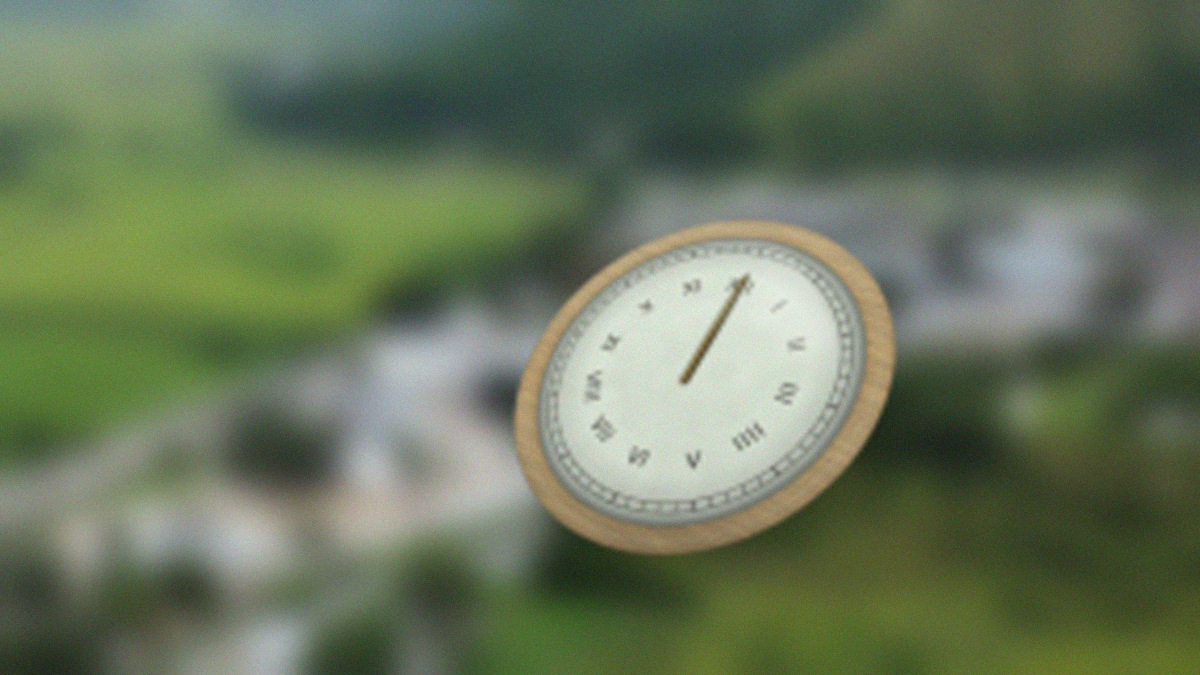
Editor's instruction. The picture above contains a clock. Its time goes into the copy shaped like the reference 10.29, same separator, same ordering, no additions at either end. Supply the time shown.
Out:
12.00
